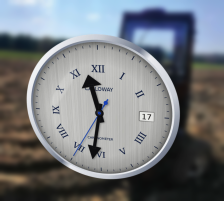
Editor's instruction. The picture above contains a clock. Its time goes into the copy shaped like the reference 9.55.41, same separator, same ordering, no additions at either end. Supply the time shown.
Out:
11.31.35
